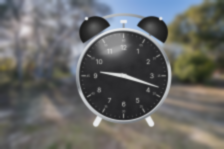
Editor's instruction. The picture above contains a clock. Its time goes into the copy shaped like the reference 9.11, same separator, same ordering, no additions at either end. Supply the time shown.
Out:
9.18
